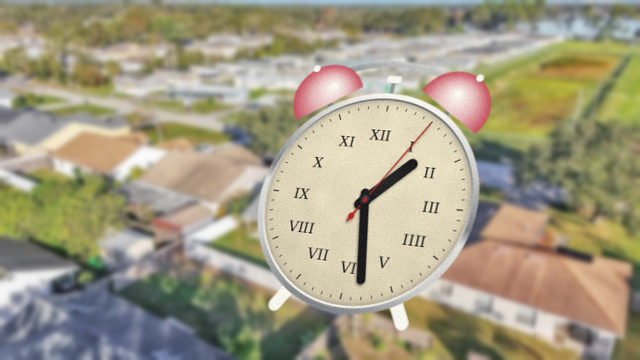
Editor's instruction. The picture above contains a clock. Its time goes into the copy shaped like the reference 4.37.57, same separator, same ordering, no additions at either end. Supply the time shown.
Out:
1.28.05
